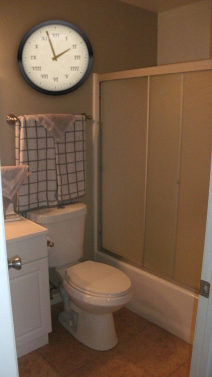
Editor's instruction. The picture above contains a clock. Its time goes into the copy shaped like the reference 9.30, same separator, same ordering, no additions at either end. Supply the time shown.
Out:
1.57
